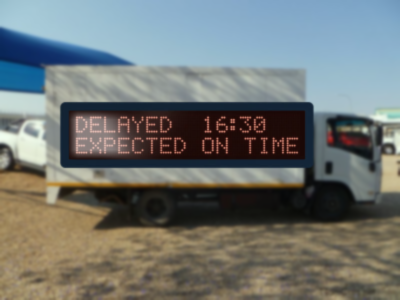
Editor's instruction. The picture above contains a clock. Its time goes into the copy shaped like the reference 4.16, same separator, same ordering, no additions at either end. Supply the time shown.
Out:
16.30
